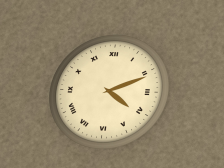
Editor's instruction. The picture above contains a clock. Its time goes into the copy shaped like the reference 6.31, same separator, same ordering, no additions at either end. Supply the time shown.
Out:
4.11
